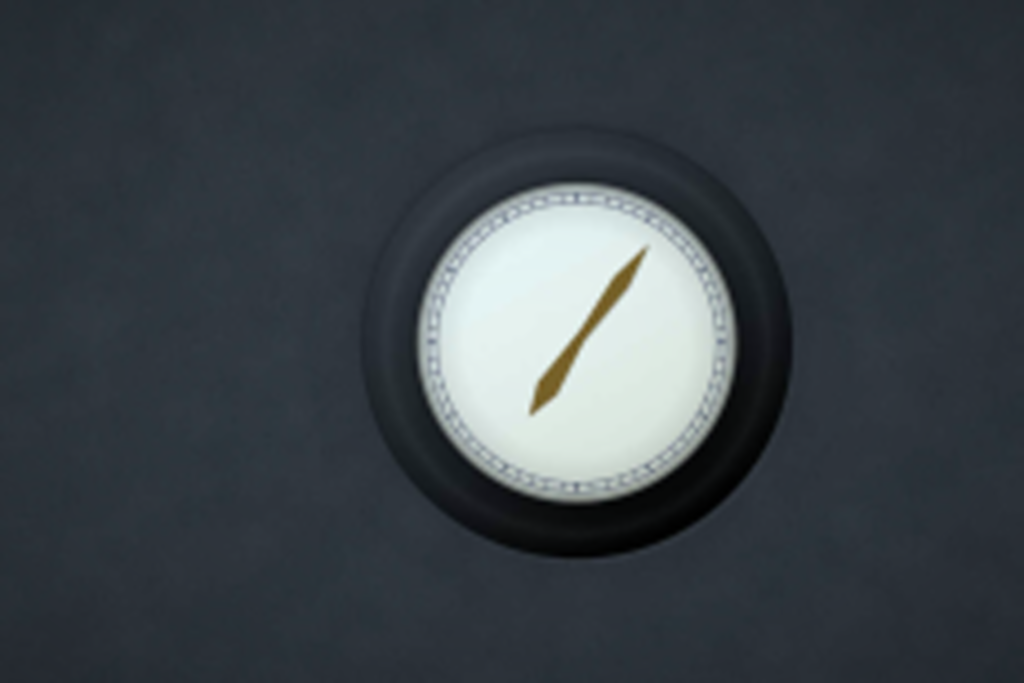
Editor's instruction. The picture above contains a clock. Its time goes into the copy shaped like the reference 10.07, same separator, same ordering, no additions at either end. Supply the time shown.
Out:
7.06
